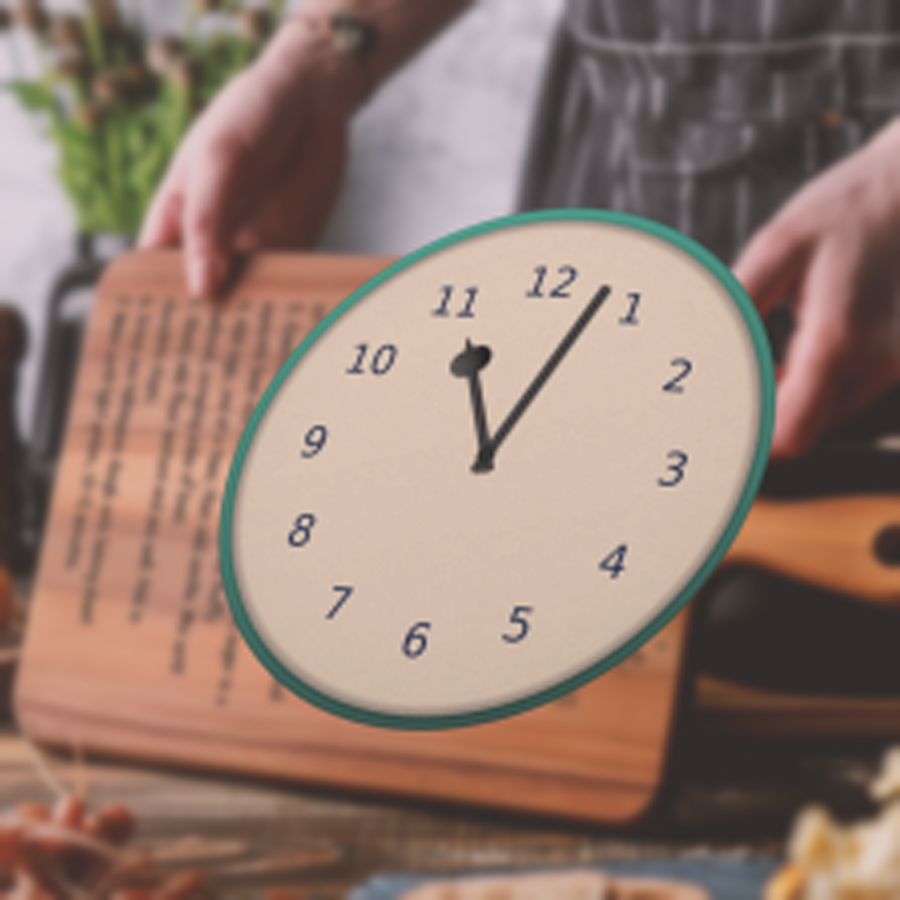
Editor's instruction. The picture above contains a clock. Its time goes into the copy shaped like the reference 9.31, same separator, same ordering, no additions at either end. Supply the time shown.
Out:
11.03
